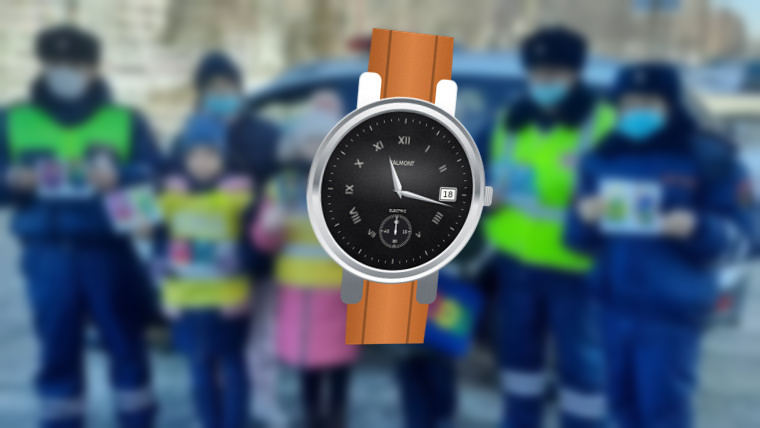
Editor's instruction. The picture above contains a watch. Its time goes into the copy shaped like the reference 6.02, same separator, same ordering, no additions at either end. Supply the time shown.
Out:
11.17
